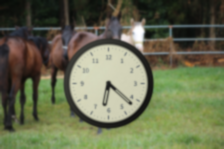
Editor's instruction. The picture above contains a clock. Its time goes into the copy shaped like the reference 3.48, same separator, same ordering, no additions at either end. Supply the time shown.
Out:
6.22
